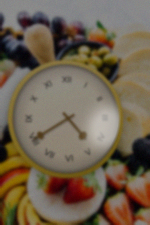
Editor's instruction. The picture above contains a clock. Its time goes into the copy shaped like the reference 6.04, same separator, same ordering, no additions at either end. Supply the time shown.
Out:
4.40
